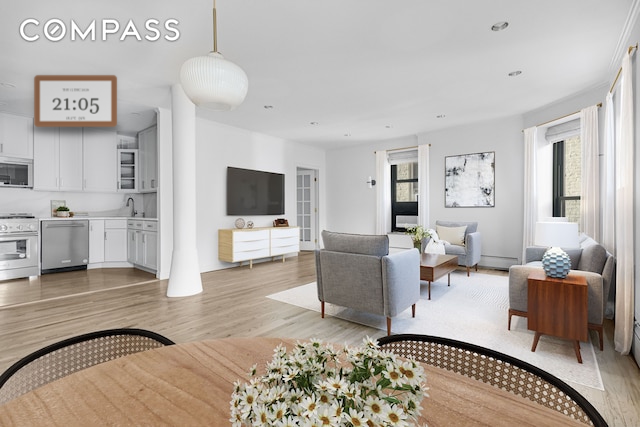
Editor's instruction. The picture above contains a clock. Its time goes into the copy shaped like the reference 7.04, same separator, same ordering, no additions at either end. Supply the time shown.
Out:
21.05
